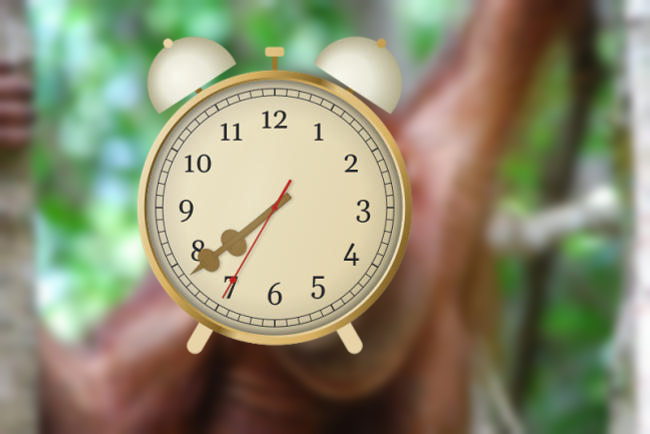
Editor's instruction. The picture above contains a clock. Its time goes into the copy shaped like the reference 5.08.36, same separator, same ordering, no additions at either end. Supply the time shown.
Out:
7.38.35
